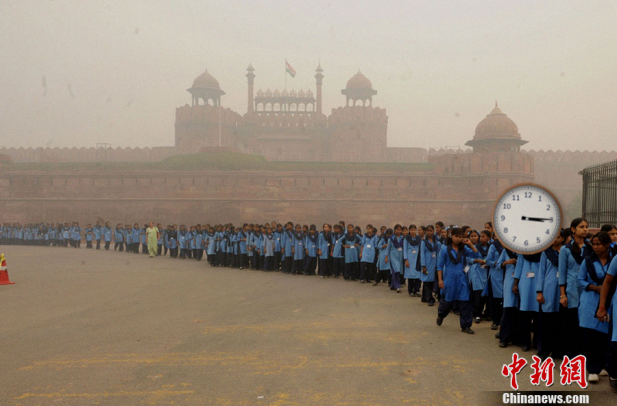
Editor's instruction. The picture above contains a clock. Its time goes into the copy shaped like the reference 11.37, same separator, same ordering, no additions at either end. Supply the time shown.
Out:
3.15
